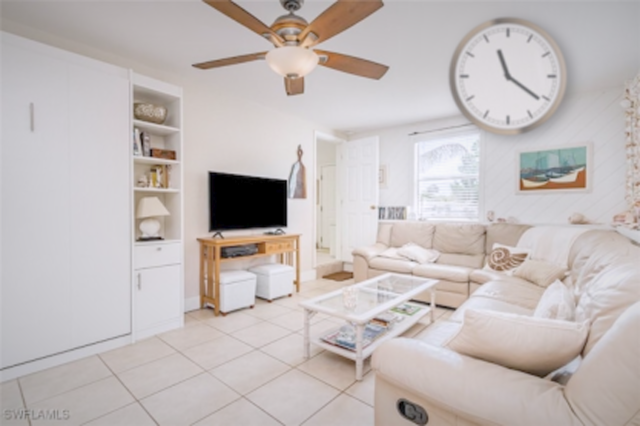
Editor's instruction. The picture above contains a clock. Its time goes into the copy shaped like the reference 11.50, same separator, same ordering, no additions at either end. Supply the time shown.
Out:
11.21
